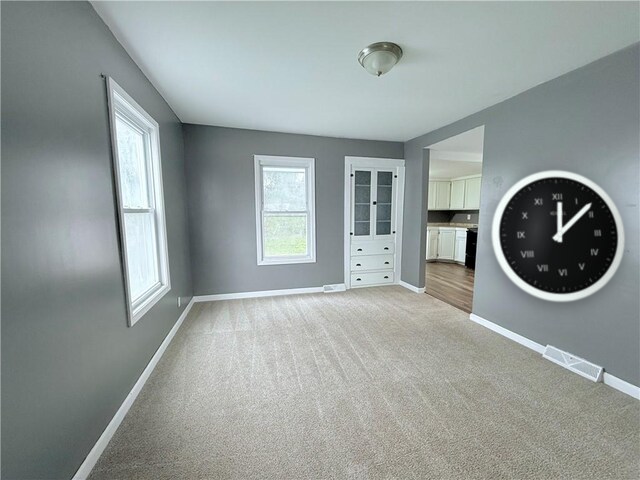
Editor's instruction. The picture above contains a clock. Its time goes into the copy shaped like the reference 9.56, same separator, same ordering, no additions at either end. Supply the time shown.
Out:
12.08
